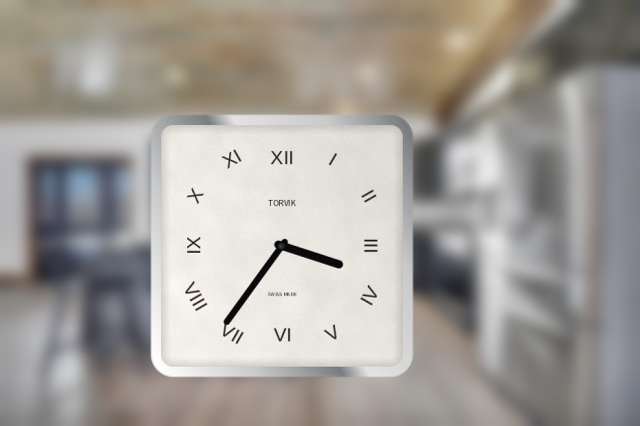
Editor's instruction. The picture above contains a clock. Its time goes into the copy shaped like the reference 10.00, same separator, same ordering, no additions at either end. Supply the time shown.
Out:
3.36
